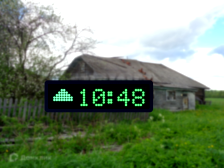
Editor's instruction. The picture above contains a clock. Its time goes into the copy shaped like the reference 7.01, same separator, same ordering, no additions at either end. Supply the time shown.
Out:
10.48
